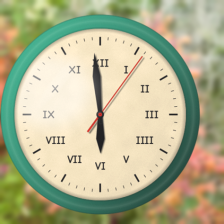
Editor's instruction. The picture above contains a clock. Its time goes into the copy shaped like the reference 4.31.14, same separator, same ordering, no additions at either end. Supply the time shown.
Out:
5.59.06
